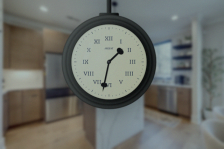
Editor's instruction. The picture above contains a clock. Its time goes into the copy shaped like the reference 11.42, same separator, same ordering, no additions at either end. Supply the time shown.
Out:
1.32
